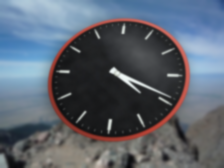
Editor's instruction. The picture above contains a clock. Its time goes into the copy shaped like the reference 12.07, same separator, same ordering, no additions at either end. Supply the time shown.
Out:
4.19
